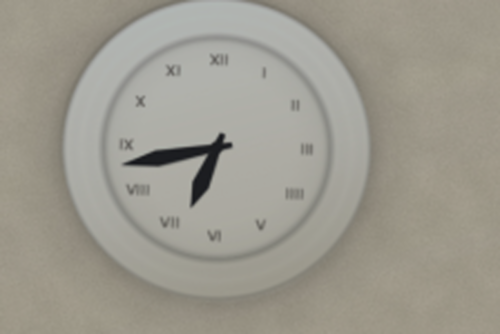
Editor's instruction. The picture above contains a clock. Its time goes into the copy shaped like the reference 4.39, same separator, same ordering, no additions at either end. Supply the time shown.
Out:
6.43
